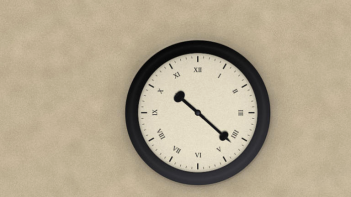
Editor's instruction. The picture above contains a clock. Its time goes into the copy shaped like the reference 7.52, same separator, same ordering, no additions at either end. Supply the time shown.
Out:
10.22
